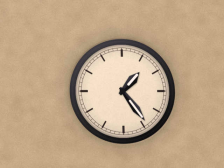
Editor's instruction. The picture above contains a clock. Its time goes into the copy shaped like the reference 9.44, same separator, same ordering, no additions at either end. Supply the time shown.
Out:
1.24
